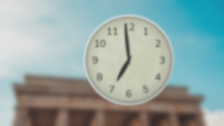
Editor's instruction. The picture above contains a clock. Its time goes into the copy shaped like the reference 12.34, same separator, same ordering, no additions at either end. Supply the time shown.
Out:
6.59
